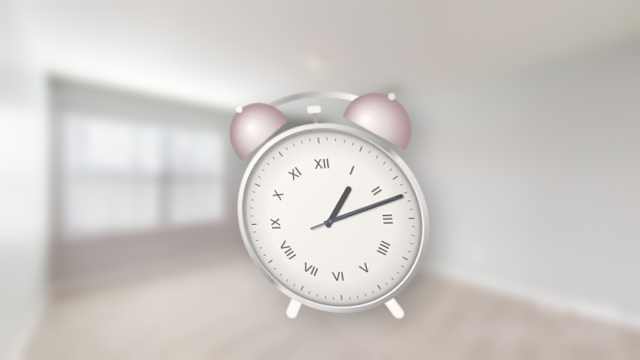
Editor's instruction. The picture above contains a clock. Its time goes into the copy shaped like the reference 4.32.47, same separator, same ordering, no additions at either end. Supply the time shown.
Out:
1.12.12
